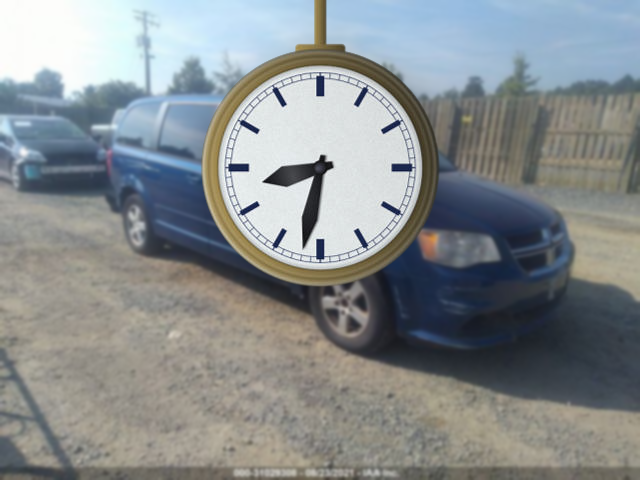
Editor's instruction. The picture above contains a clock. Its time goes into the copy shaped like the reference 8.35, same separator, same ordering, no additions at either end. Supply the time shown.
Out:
8.32
